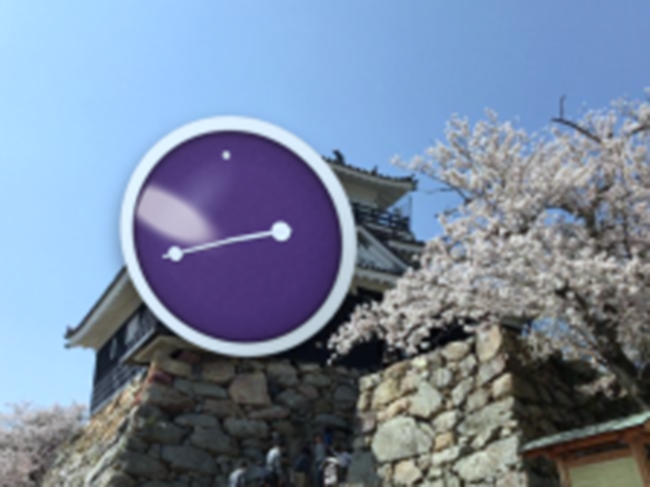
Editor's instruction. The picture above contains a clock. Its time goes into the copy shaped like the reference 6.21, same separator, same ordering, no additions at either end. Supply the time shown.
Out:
2.43
